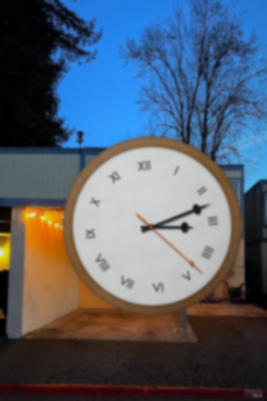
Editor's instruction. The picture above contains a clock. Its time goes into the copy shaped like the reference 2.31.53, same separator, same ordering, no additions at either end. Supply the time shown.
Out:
3.12.23
